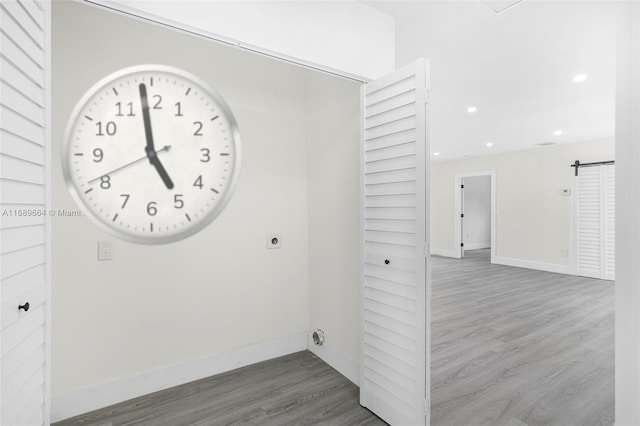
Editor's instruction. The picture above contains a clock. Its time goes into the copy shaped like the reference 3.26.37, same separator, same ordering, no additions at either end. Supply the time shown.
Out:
4.58.41
